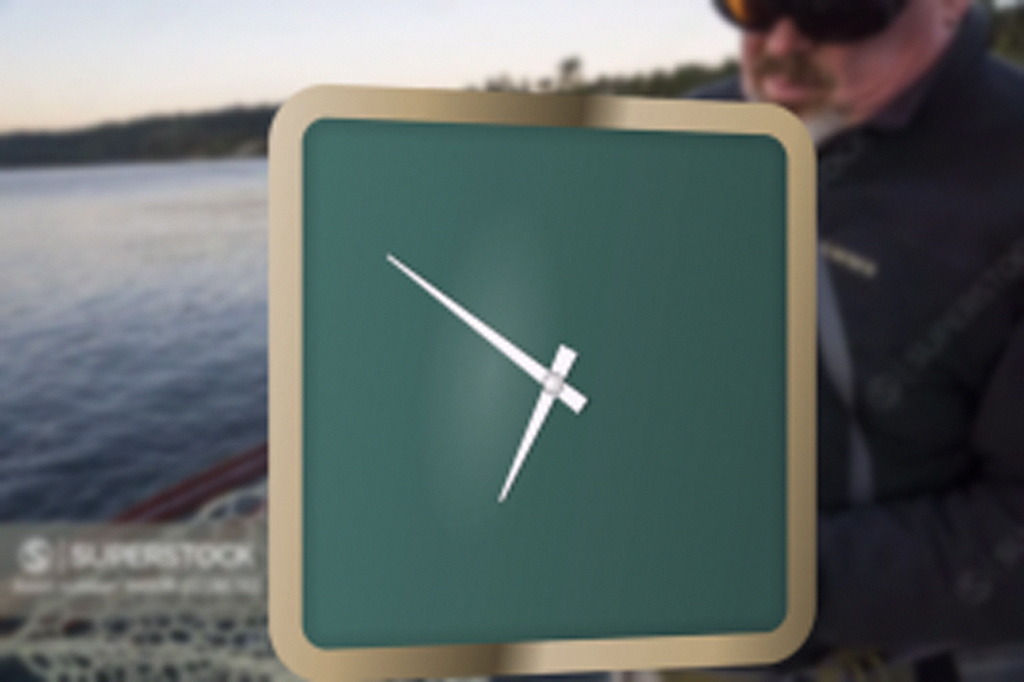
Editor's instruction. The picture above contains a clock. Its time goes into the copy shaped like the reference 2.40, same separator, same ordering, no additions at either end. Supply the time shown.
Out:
6.51
